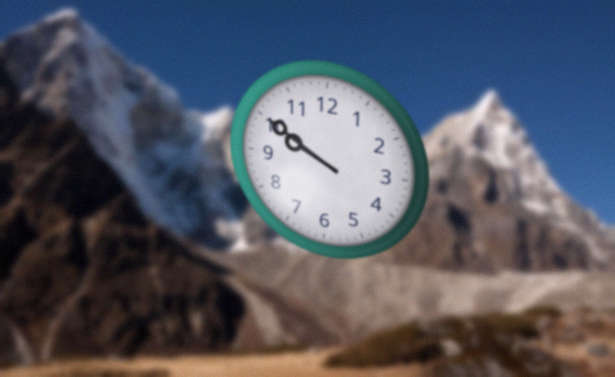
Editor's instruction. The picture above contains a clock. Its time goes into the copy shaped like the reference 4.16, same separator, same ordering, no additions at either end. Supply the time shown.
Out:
9.50
